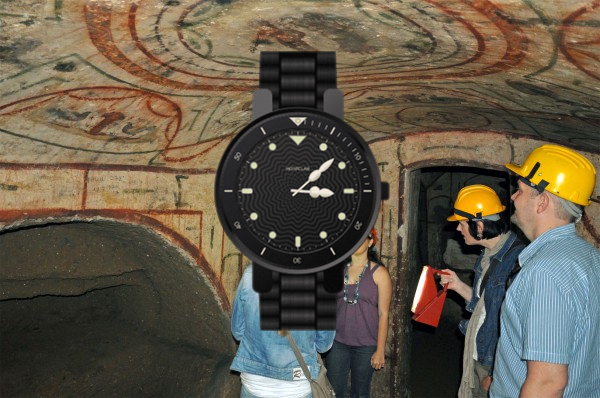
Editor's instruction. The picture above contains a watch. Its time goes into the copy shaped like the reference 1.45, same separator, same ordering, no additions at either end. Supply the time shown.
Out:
3.08
